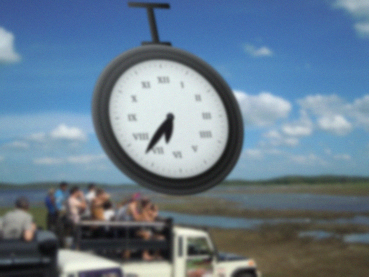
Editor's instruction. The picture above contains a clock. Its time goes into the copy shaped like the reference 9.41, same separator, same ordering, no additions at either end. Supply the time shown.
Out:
6.37
